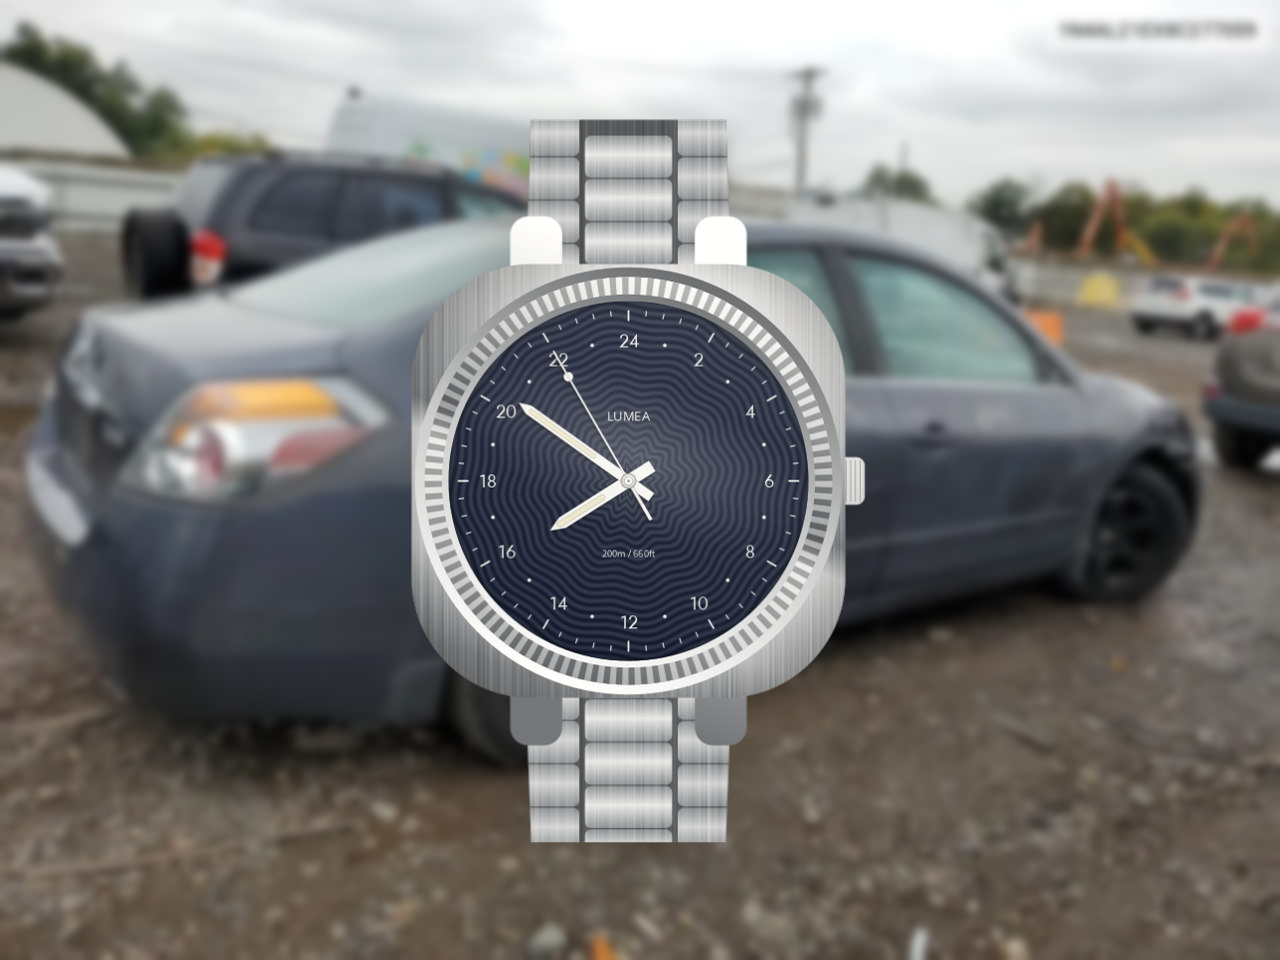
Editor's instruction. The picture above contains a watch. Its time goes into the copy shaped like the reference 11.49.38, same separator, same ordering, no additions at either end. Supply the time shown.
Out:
15.50.55
